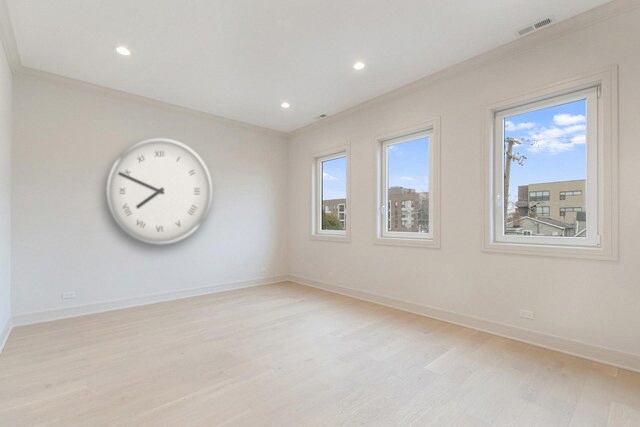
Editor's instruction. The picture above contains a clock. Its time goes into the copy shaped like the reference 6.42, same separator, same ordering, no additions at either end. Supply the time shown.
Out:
7.49
